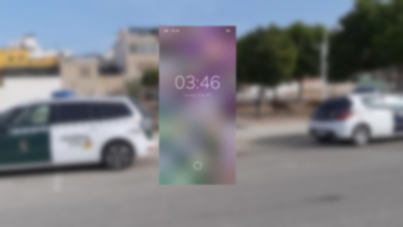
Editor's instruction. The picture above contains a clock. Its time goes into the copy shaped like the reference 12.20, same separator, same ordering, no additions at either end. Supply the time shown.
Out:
3.46
